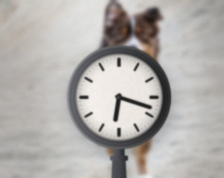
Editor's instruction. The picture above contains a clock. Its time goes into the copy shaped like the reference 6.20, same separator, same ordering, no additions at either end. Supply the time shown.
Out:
6.18
